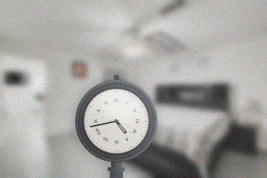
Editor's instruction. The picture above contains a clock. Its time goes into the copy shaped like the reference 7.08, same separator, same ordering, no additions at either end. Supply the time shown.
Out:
4.43
